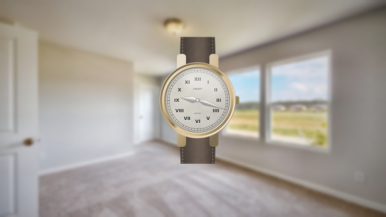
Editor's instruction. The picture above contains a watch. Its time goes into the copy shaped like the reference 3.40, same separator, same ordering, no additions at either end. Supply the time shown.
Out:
9.18
